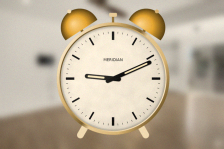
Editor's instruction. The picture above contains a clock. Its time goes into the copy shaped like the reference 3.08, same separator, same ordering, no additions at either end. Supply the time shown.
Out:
9.11
